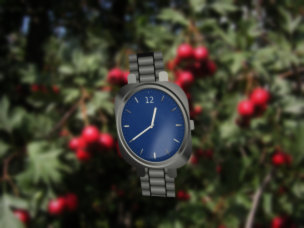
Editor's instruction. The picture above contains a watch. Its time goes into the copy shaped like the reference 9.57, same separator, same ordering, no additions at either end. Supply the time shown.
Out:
12.40
